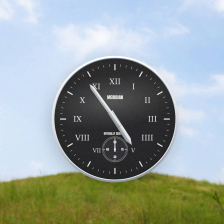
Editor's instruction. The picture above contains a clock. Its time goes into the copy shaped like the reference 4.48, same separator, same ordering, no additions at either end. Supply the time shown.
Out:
4.54
